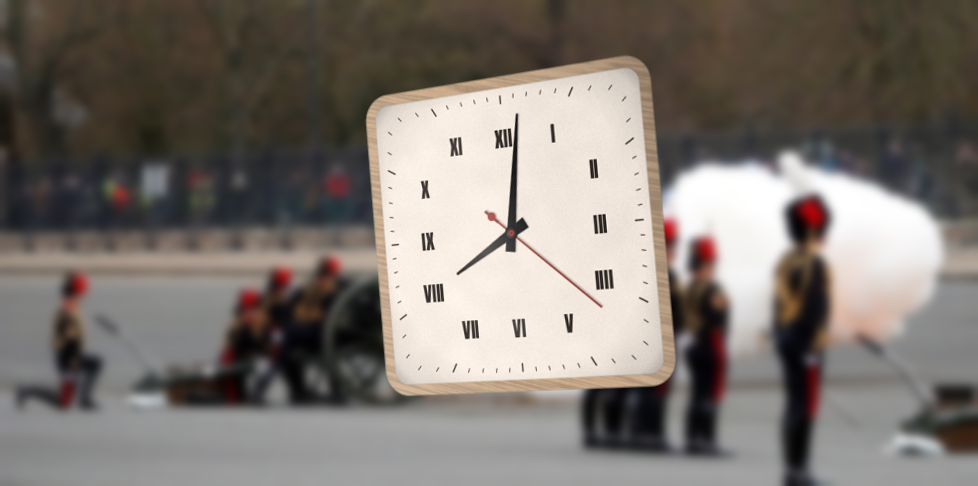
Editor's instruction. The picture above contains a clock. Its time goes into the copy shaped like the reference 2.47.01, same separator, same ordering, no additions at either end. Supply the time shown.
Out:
8.01.22
